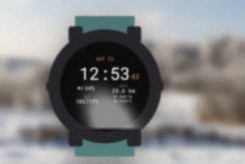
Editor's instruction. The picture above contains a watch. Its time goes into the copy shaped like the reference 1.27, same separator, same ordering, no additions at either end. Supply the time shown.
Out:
12.53
